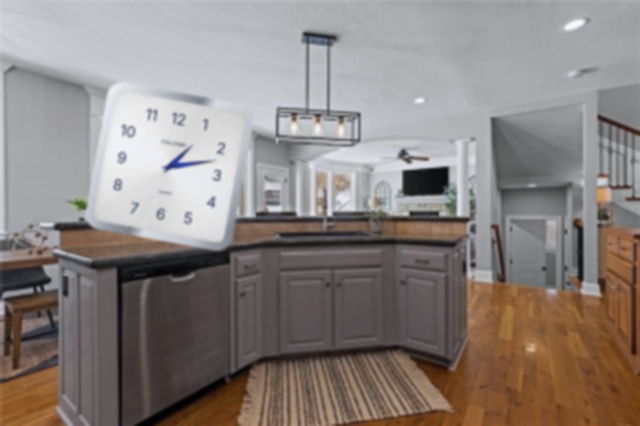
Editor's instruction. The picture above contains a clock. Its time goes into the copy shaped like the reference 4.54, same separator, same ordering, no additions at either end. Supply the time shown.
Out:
1.12
